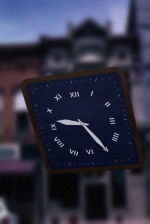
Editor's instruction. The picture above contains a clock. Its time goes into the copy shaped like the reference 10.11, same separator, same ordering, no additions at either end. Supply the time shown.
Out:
9.25
